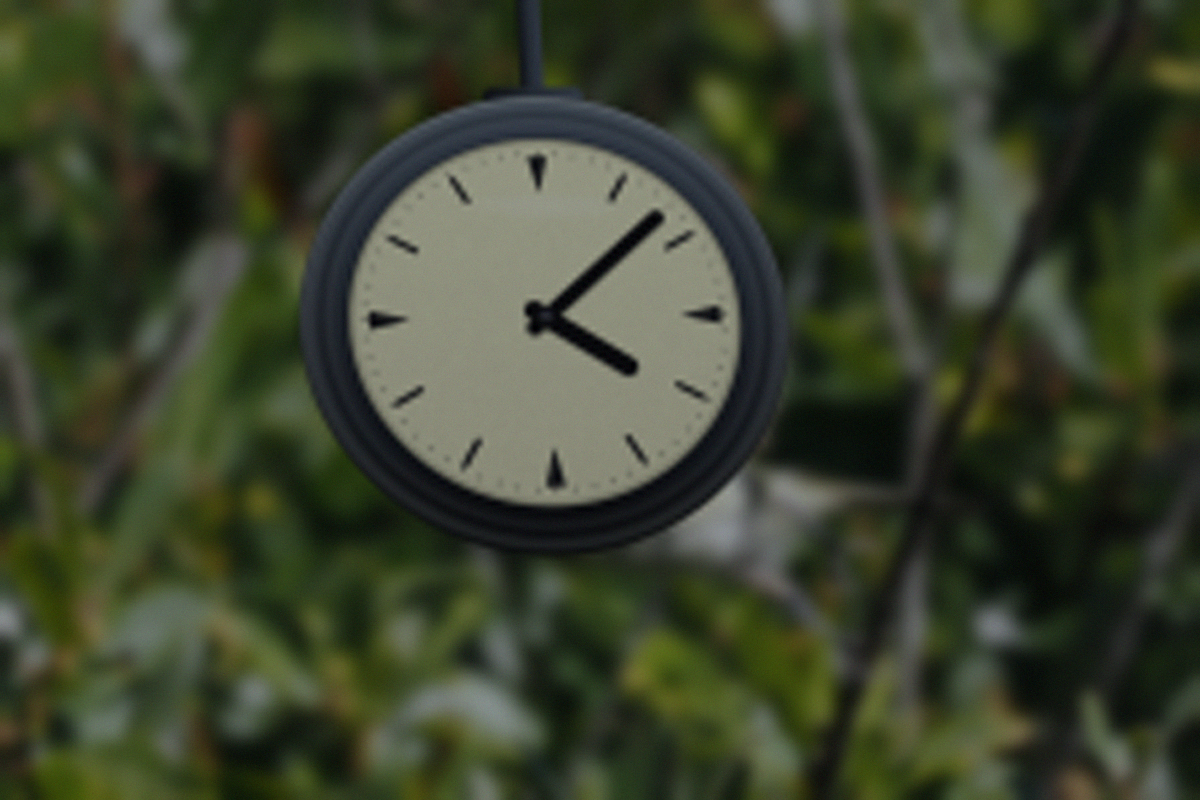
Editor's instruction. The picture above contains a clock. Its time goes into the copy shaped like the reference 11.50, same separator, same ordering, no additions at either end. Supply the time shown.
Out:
4.08
